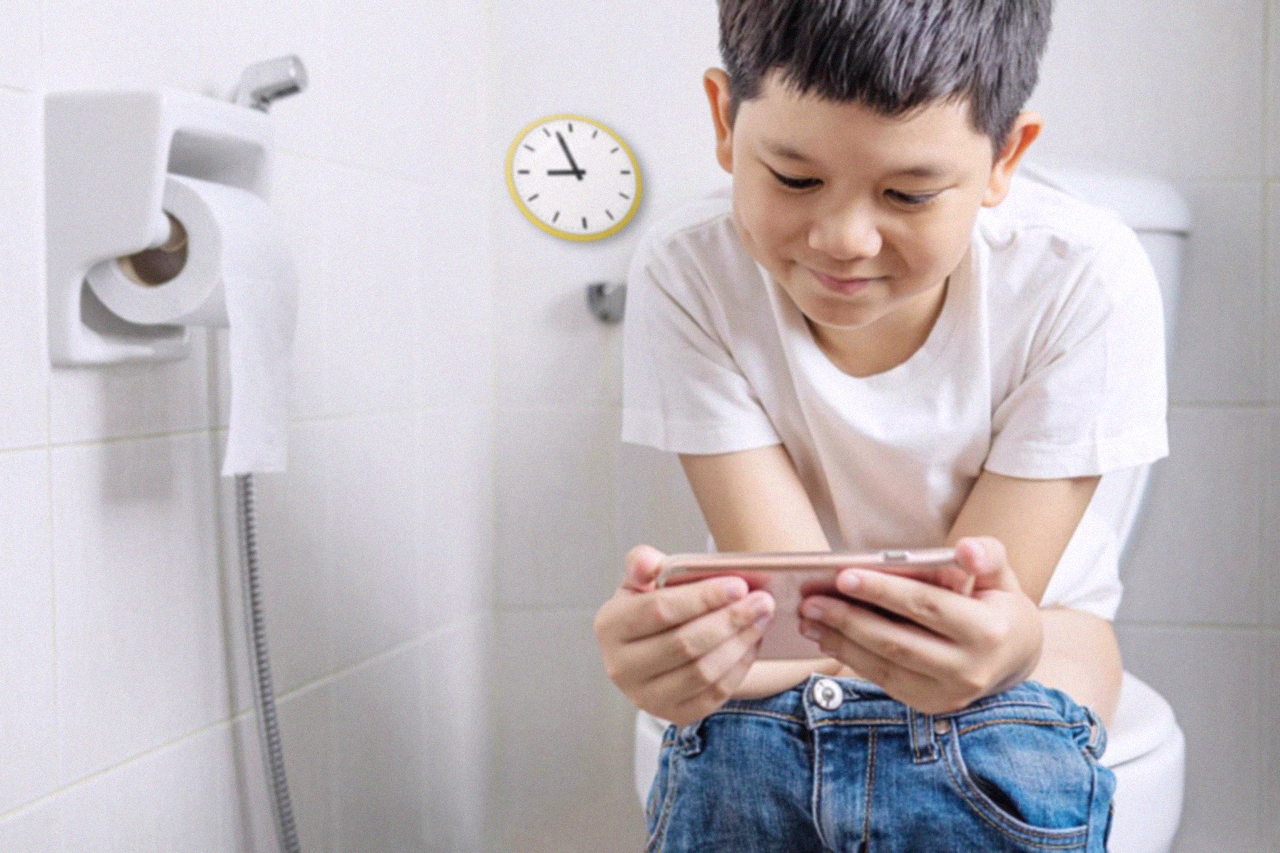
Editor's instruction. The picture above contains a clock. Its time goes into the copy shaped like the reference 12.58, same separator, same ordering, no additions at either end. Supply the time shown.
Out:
8.57
